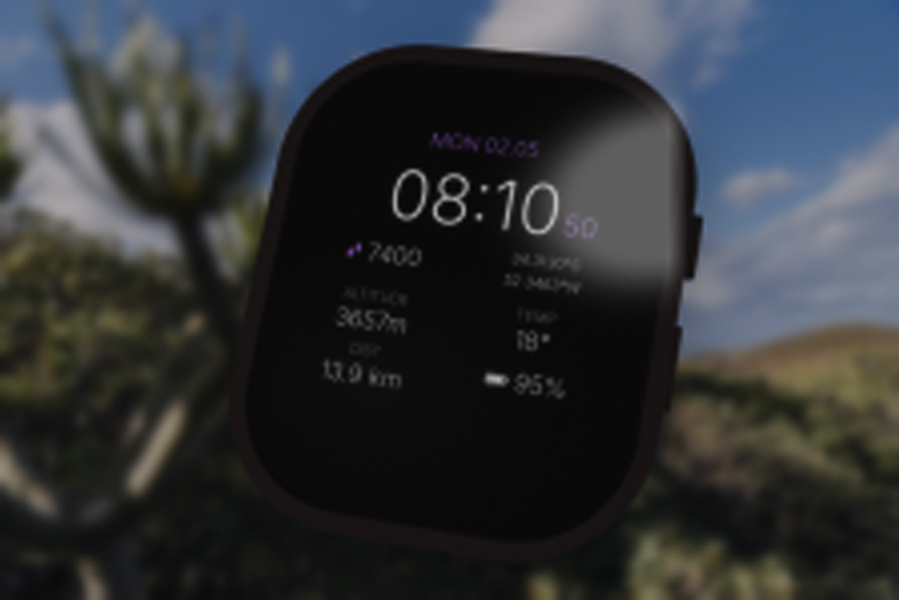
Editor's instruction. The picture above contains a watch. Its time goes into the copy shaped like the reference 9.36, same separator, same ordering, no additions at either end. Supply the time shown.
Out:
8.10
